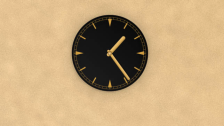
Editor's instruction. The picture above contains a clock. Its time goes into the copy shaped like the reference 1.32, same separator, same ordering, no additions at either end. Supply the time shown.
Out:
1.24
